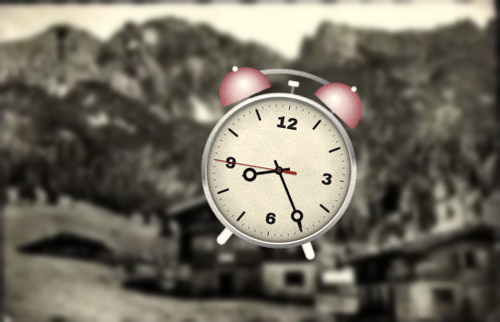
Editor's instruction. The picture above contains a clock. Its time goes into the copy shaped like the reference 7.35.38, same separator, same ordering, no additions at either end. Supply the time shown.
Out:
8.24.45
